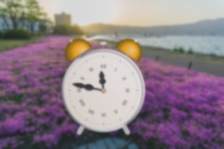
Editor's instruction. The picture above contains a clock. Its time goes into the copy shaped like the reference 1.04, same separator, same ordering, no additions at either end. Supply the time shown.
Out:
11.47
